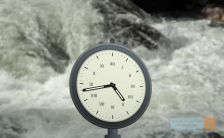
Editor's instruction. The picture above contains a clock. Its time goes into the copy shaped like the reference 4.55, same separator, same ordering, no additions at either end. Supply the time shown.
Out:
4.43
